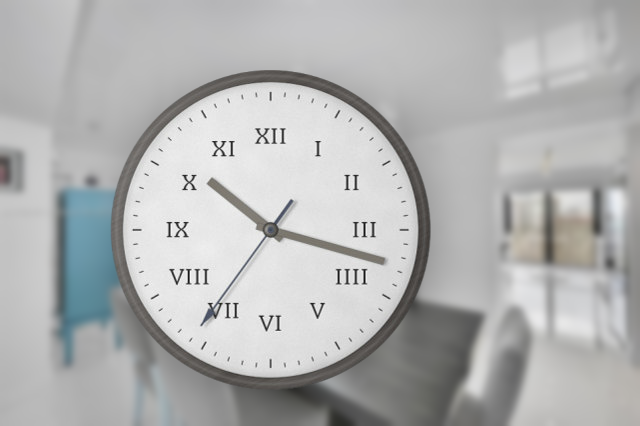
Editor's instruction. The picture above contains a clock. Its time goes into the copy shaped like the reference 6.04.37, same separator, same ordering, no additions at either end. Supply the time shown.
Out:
10.17.36
